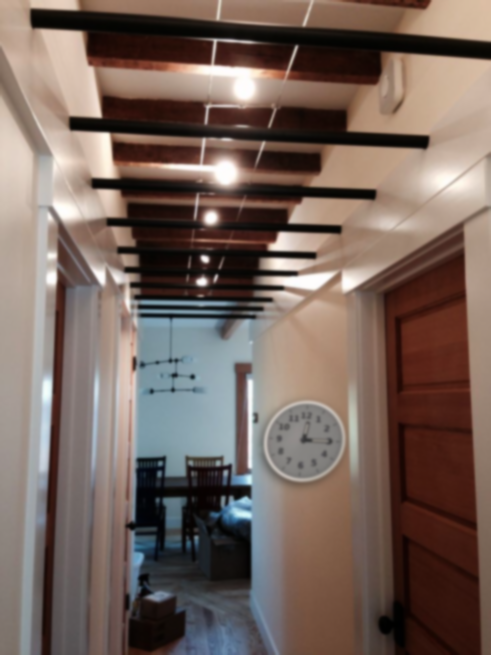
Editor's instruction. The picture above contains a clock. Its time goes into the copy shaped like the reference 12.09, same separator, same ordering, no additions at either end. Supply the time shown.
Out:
12.15
